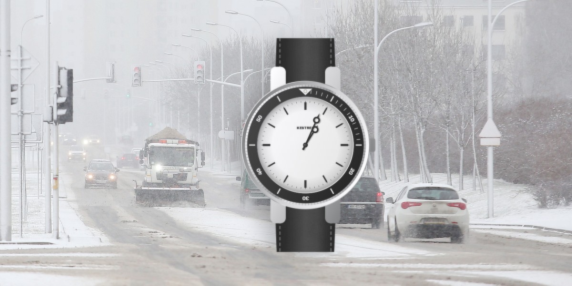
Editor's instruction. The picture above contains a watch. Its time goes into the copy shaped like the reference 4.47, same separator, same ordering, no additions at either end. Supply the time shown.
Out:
1.04
